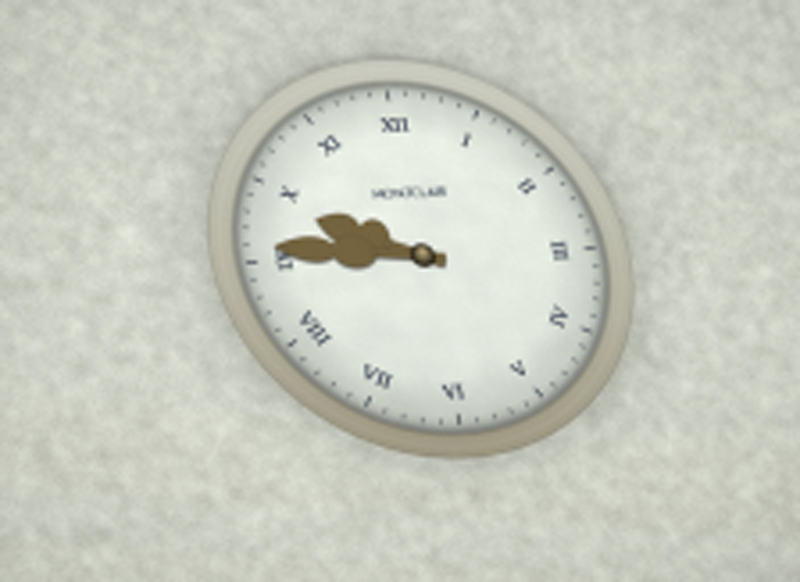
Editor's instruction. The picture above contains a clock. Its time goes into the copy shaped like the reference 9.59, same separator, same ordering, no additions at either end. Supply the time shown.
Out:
9.46
